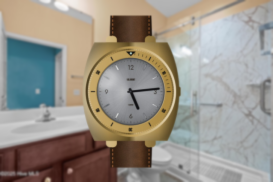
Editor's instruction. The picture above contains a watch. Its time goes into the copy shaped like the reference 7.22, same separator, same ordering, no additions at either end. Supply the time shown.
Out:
5.14
